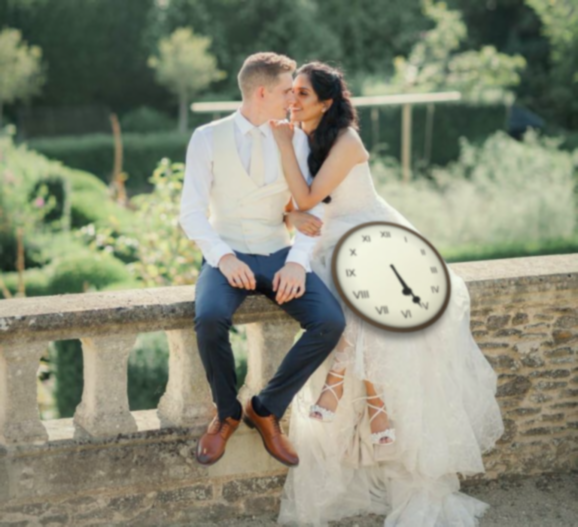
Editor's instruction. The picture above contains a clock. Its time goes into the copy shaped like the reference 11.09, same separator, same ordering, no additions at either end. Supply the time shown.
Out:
5.26
